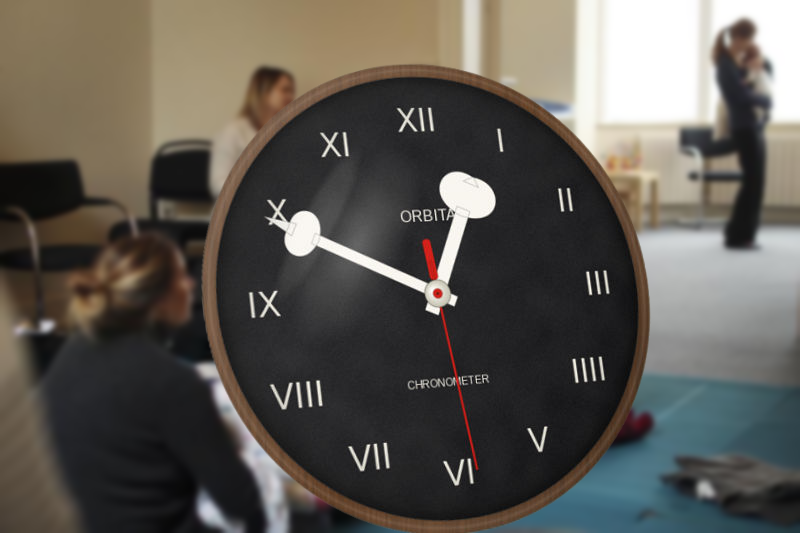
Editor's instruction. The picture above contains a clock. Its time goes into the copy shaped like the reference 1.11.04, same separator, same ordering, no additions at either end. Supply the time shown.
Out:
12.49.29
